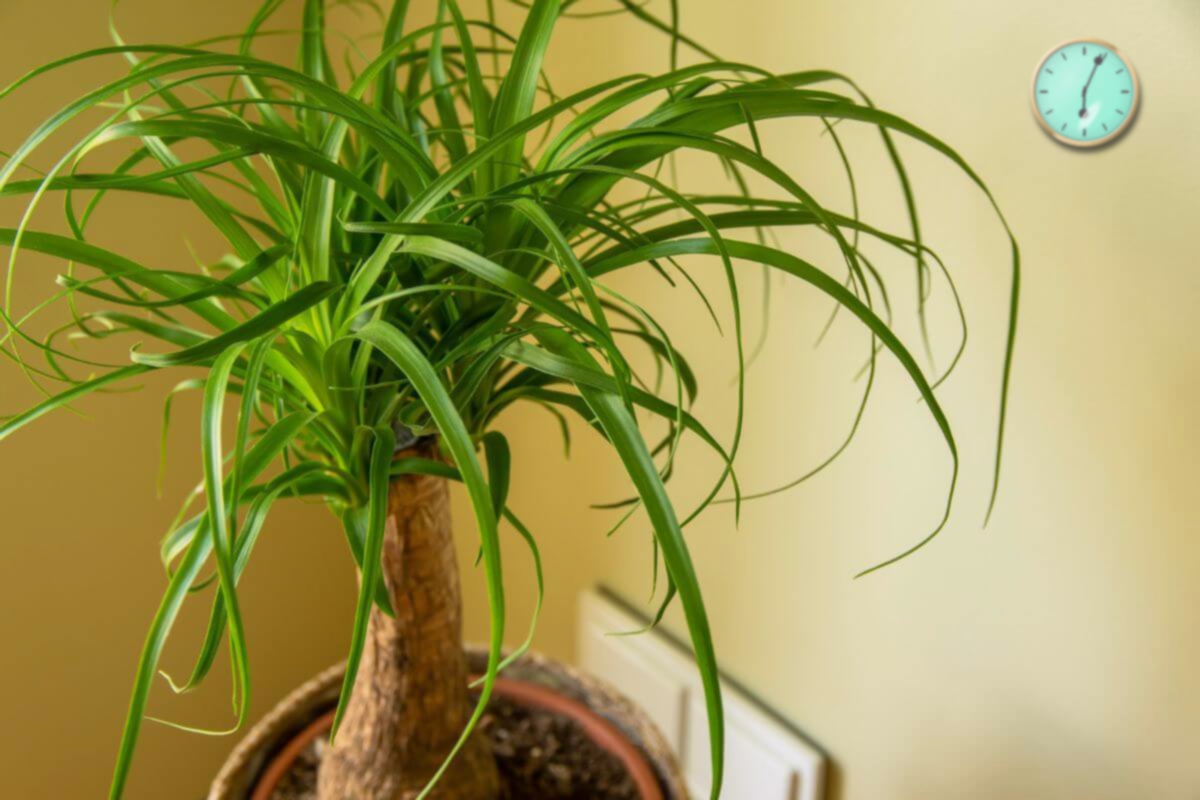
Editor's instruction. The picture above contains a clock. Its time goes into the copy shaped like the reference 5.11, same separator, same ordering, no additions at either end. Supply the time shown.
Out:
6.04
